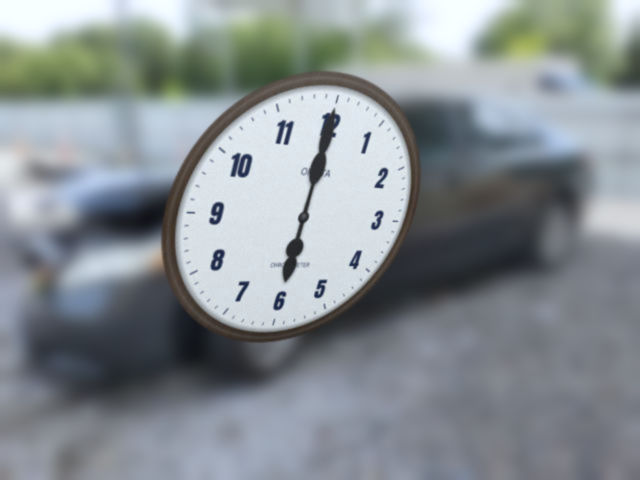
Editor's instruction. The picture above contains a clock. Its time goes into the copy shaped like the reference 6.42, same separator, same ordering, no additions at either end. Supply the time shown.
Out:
6.00
